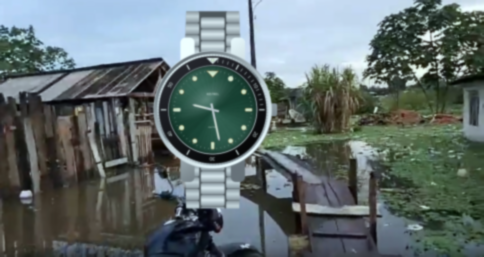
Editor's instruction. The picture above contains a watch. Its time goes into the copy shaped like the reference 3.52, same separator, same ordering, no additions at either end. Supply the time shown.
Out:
9.28
